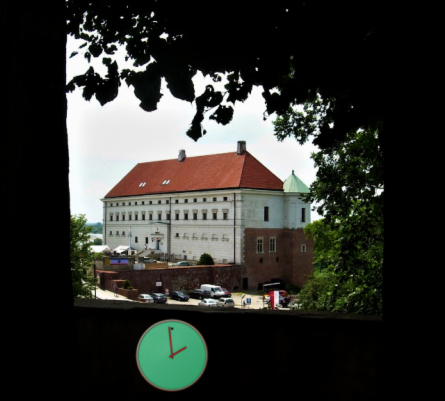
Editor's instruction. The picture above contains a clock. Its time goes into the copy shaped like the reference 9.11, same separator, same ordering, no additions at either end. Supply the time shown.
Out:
1.59
